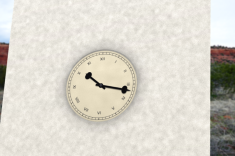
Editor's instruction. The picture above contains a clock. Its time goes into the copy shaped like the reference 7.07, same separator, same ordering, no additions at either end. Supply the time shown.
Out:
10.17
